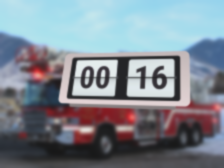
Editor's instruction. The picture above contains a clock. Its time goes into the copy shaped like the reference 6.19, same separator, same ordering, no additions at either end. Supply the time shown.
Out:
0.16
